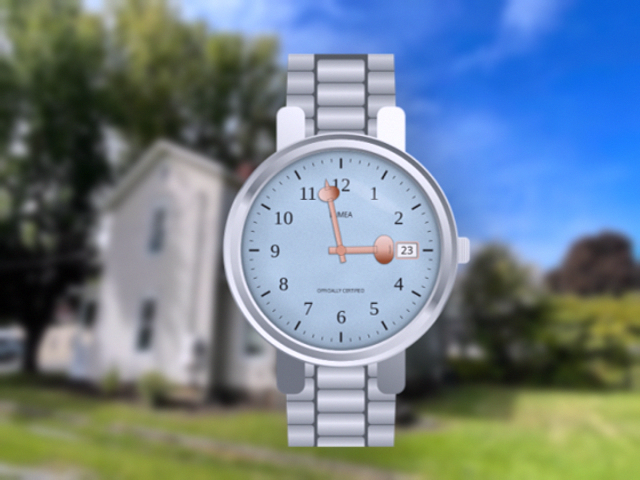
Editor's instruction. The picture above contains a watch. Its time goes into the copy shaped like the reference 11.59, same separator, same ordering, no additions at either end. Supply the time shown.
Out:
2.58
